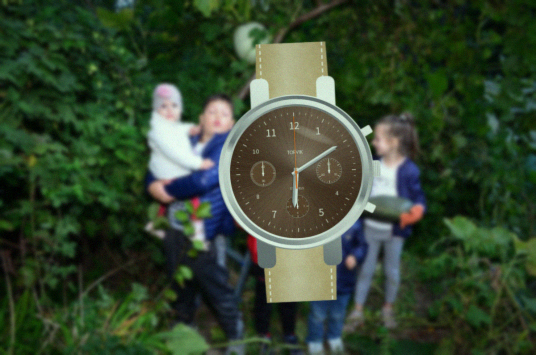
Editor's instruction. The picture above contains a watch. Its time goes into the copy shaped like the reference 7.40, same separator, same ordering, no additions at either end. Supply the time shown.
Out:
6.10
